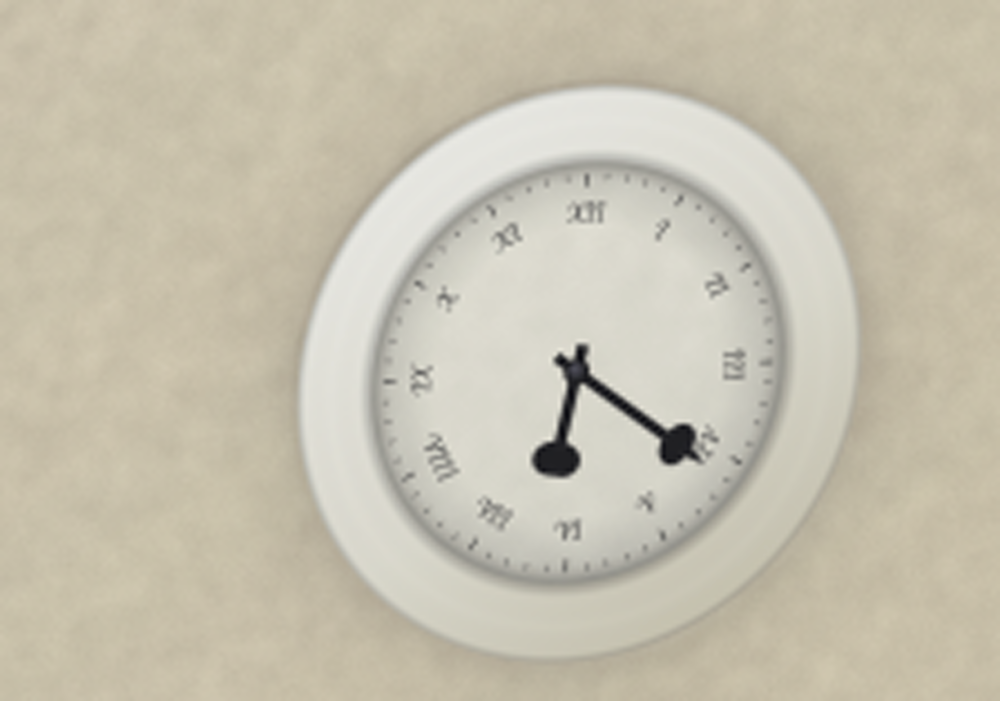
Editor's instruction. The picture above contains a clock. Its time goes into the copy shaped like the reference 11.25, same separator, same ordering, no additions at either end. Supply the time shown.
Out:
6.21
